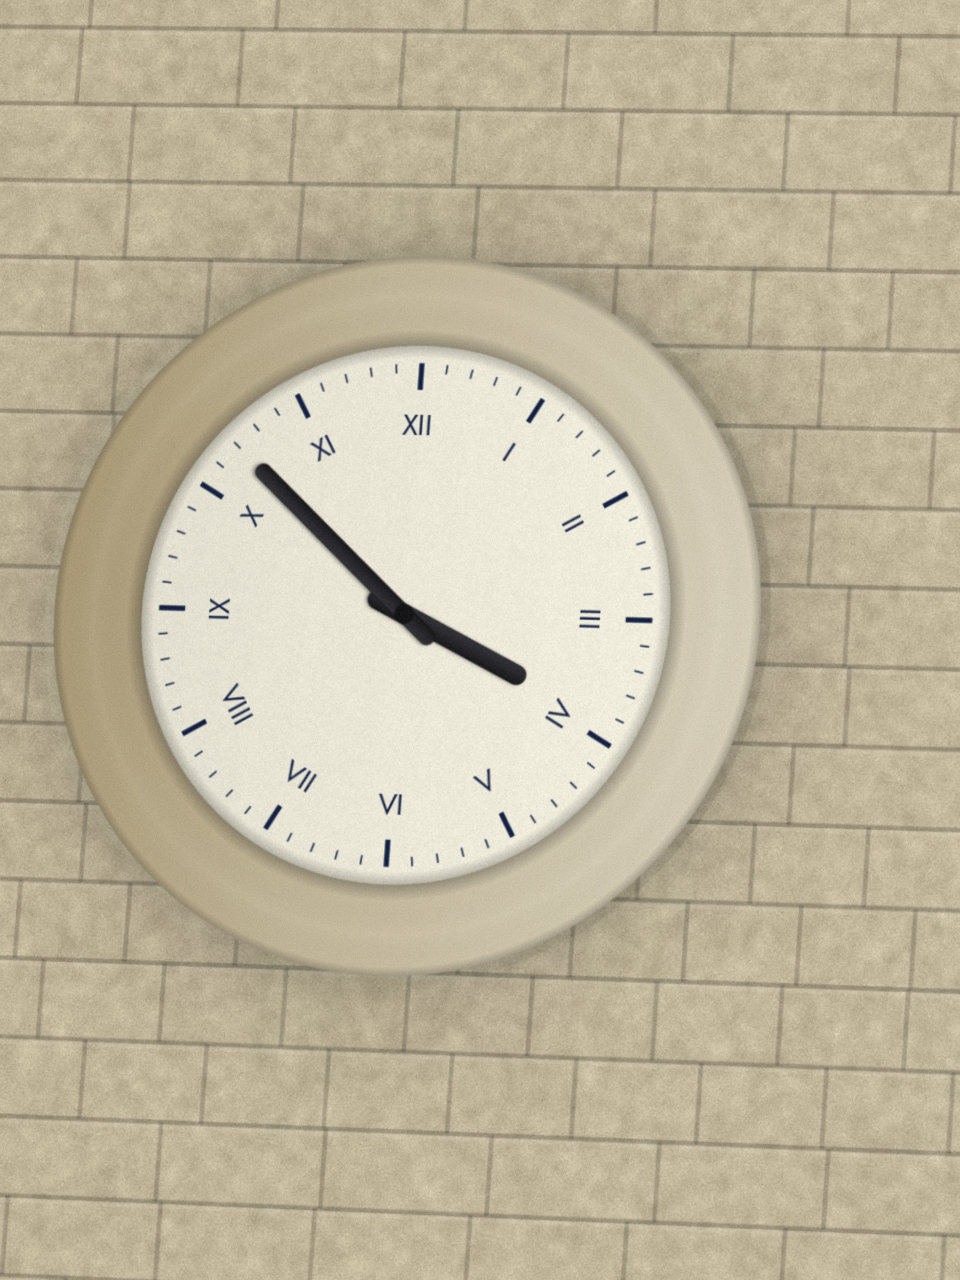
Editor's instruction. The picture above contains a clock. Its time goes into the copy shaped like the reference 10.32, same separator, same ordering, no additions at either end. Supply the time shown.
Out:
3.52
